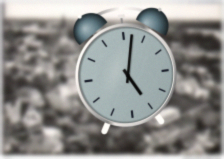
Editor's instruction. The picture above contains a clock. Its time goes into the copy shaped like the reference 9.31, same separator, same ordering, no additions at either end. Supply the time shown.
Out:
5.02
